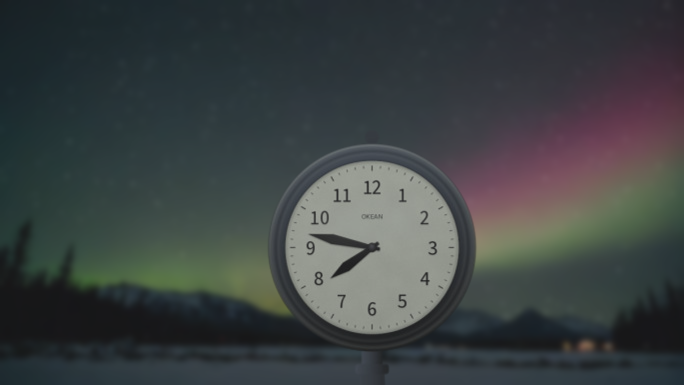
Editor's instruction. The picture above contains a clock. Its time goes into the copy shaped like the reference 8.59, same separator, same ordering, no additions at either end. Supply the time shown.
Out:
7.47
